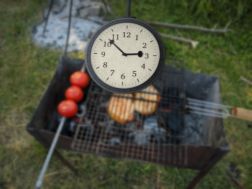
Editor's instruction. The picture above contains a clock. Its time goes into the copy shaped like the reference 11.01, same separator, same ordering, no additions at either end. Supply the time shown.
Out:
2.52
